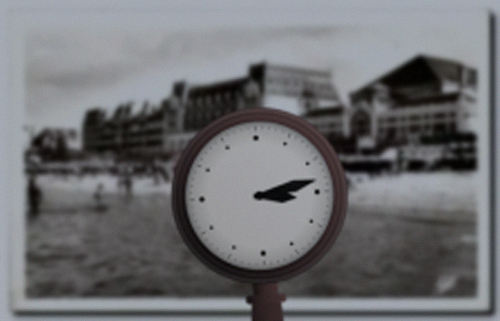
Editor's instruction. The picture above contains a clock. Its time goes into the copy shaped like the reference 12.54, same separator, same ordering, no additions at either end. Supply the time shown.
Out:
3.13
